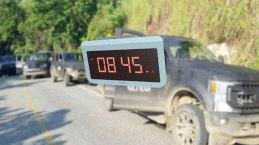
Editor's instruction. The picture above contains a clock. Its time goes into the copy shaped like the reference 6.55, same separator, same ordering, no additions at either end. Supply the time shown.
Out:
8.45
